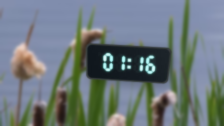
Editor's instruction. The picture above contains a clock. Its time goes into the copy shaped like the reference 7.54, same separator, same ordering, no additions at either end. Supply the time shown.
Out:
1.16
